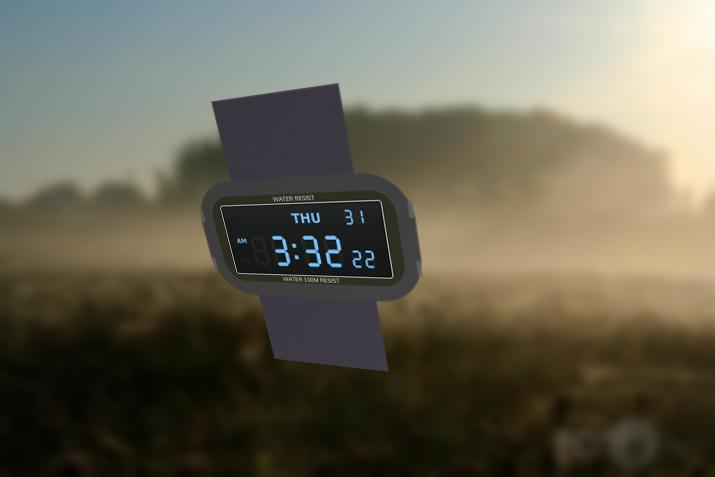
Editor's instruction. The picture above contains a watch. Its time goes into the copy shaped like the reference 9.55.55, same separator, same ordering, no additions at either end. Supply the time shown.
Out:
3.32.22
